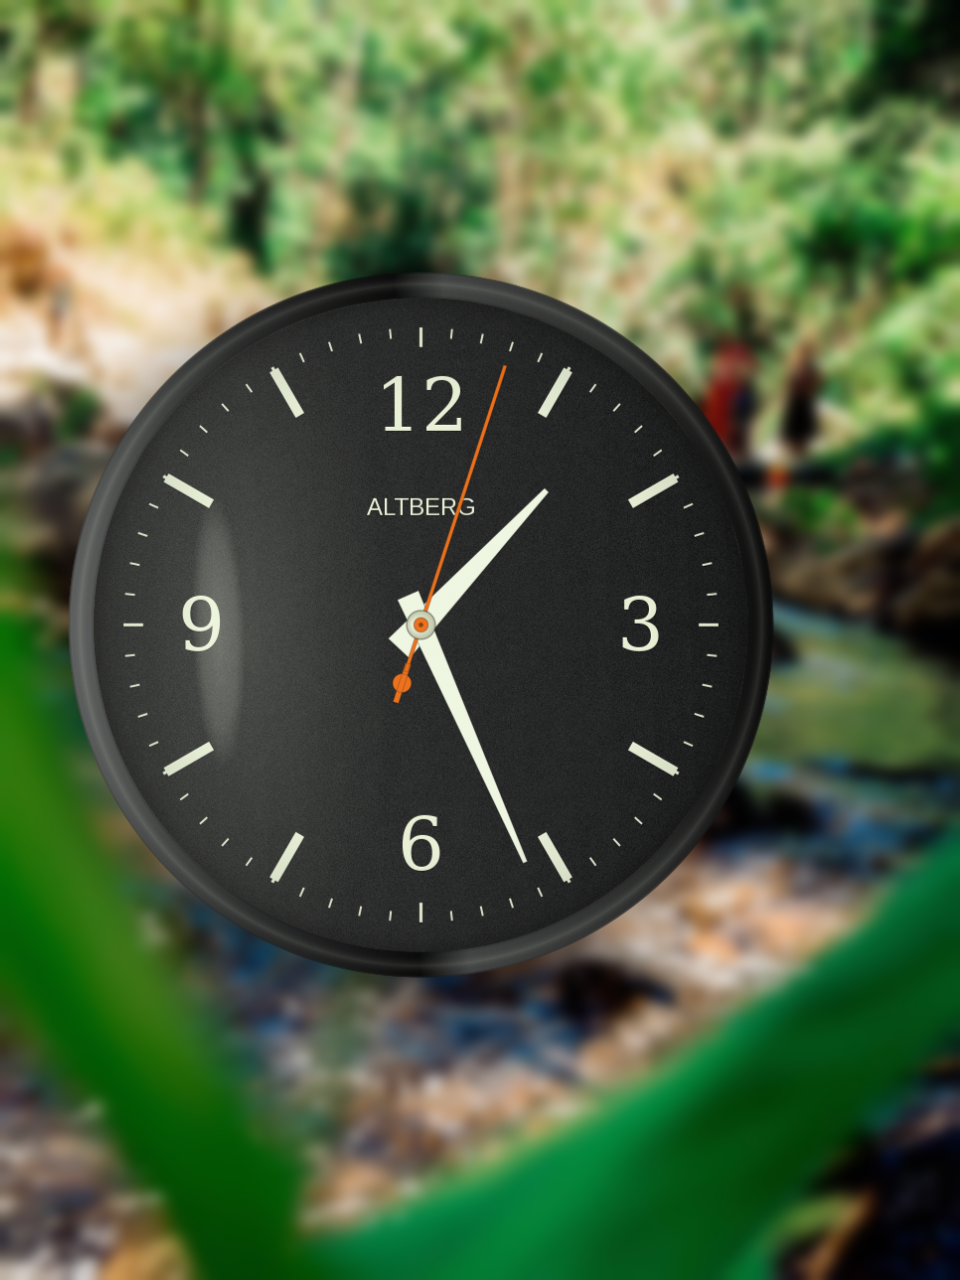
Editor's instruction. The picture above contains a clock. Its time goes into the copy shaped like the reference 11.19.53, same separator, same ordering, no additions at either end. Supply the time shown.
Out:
1.26.03
